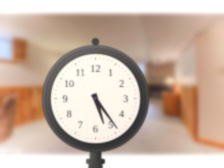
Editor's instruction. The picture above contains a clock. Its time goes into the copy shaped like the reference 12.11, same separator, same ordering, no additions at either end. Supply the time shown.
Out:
5.24
